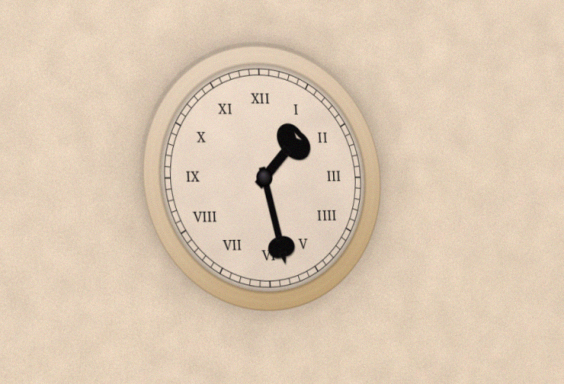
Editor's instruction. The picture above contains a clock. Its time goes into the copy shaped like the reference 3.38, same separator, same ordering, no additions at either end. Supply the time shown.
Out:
1.28
